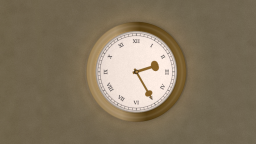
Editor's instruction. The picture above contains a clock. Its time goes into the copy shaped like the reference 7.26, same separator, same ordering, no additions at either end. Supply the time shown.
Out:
2.25
